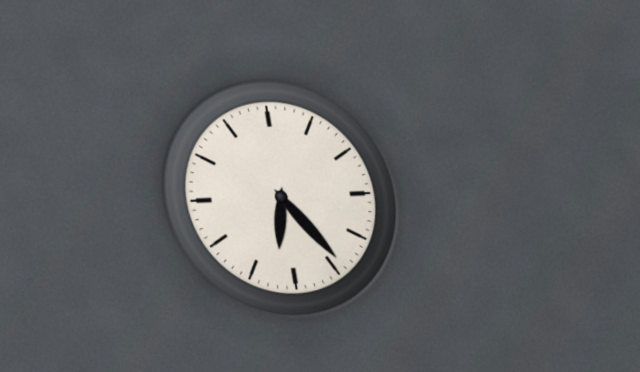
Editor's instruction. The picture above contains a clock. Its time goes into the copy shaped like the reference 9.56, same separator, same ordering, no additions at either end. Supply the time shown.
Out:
6.24
